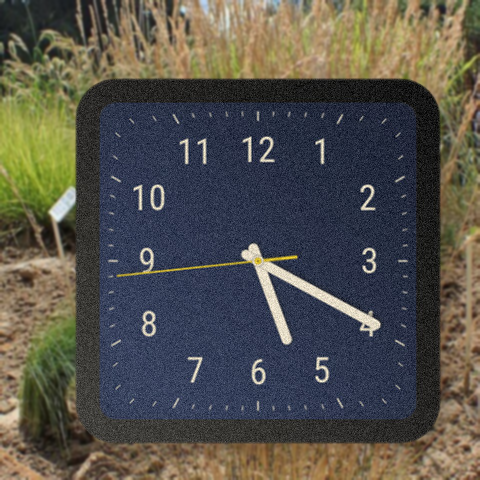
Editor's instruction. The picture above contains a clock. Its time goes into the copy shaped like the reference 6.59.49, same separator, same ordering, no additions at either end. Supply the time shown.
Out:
5.19.44
